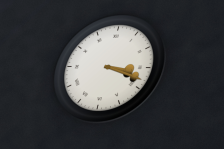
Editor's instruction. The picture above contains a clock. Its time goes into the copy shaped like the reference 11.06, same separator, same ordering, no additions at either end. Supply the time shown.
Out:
3.18
